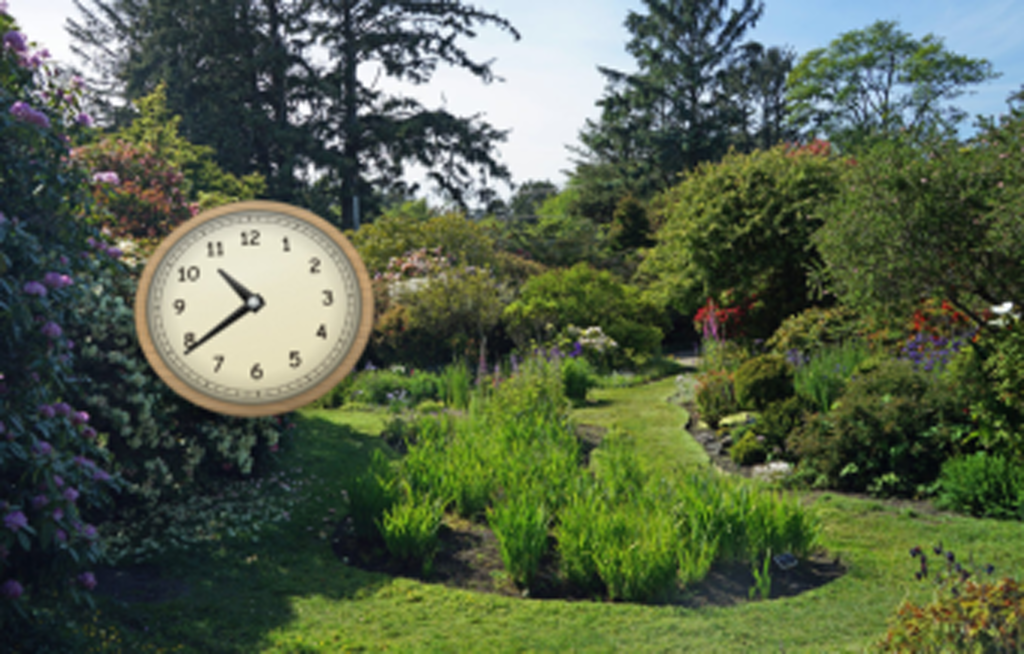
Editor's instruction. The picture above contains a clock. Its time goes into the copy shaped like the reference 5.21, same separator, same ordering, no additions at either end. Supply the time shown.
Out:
10.39
